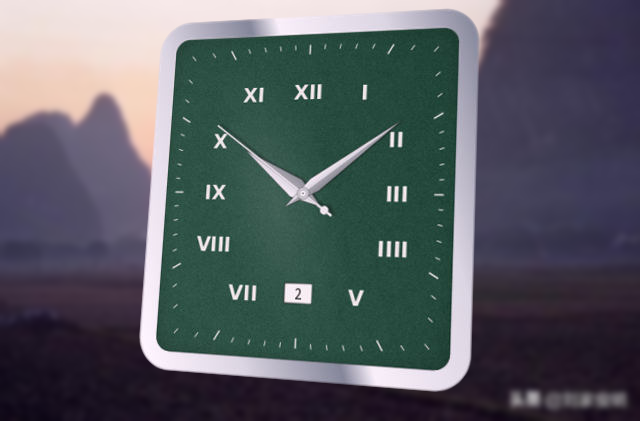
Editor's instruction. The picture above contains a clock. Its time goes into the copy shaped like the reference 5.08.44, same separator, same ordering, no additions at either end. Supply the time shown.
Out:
10.08.51
